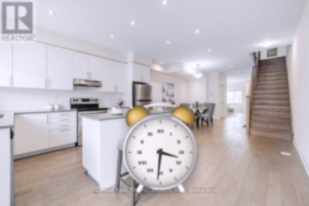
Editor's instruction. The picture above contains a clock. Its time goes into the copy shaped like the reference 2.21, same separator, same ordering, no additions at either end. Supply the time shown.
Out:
3.31
